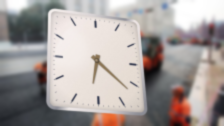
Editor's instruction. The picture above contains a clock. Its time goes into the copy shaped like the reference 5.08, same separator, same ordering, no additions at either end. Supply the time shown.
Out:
6.22
